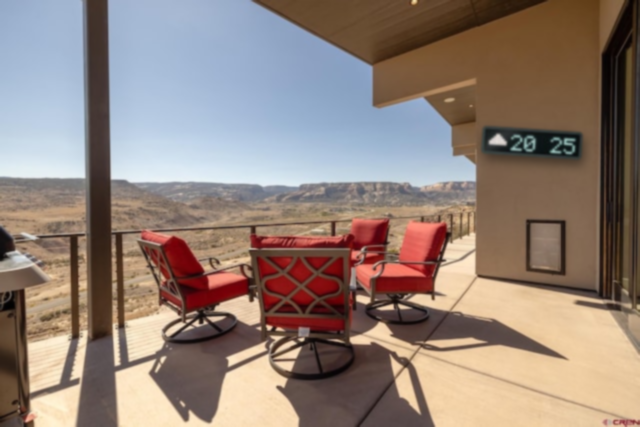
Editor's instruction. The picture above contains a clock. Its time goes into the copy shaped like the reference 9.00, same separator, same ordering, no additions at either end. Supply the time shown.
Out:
20.25
